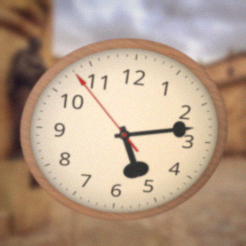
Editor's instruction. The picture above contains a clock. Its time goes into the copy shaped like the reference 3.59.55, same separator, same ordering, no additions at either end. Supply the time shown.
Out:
5.12.53
